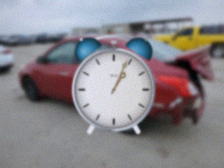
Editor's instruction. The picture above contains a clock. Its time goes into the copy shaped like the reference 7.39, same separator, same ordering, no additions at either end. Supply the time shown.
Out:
1.04
